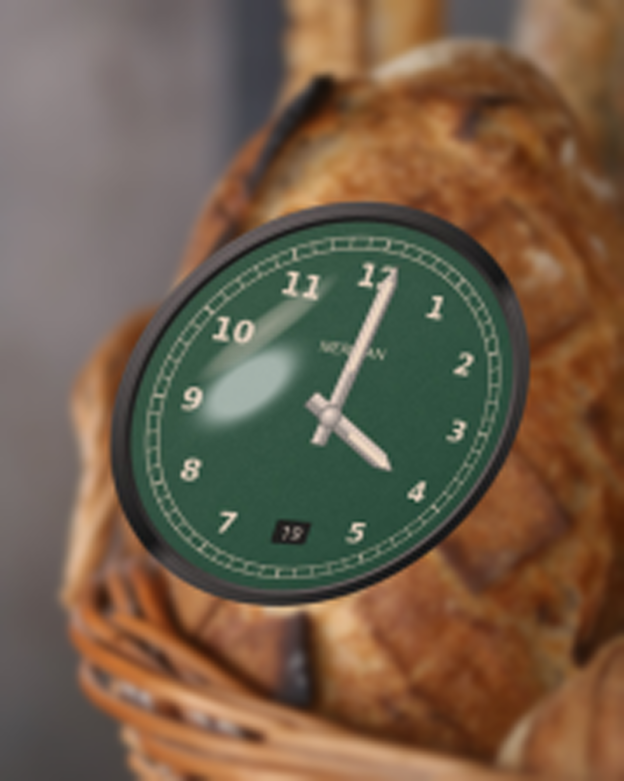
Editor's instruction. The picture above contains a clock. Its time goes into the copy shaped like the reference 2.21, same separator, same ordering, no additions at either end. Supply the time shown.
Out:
4.01
